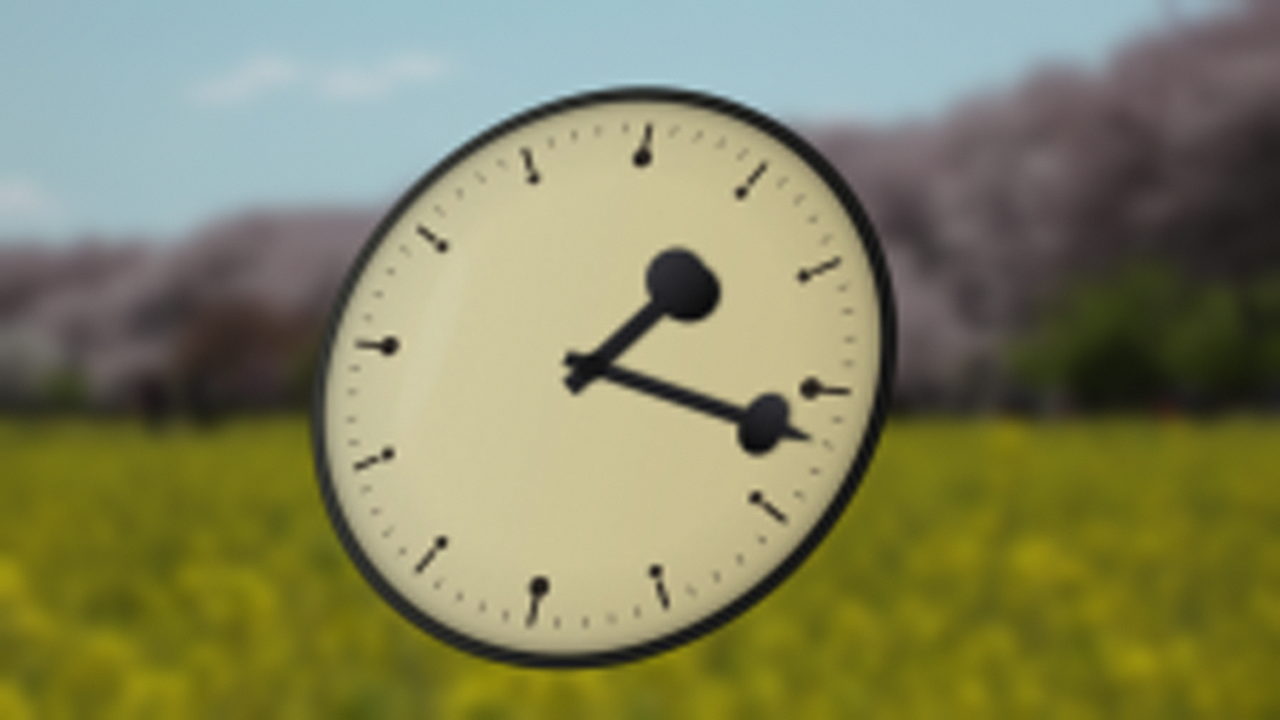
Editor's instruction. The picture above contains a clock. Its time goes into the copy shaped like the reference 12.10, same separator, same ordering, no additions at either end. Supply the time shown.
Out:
1.17
